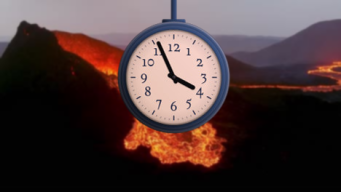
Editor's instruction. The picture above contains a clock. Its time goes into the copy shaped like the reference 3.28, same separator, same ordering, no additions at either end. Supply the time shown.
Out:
3.56
